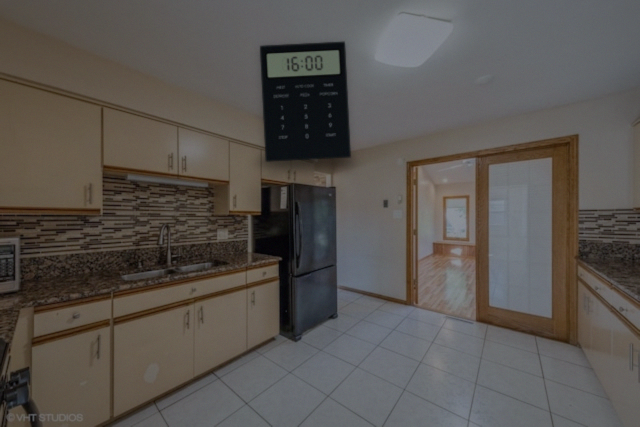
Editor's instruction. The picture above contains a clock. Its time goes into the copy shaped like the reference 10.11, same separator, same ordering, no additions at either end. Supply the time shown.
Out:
16.00
